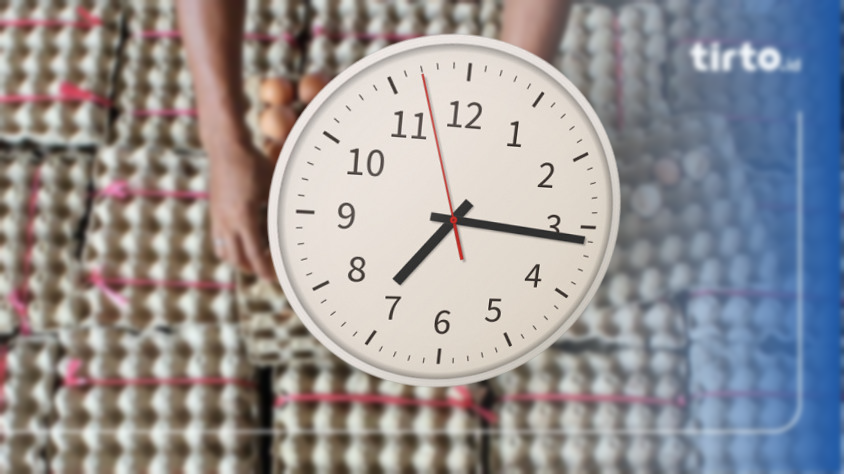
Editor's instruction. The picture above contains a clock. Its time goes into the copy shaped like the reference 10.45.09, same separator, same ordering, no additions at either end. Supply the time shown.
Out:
7.15.57
